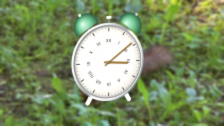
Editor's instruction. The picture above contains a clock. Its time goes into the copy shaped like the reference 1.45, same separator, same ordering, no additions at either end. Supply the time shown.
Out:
3.09
